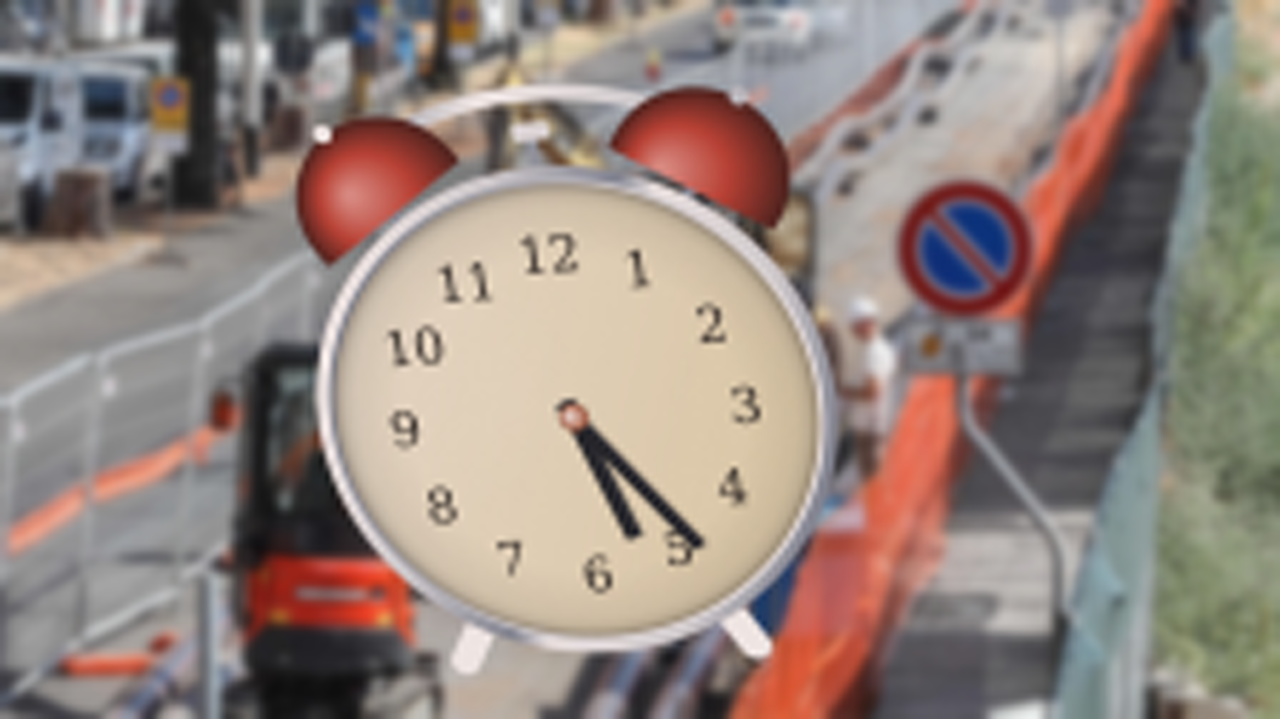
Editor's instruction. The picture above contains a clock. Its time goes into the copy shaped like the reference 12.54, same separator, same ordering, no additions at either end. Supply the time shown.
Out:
5.24
